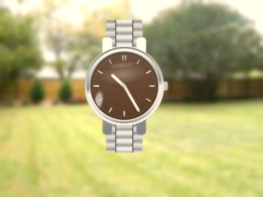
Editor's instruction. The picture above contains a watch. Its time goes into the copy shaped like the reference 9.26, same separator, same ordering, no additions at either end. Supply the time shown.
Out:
10.25
